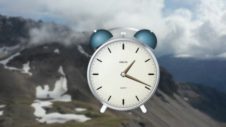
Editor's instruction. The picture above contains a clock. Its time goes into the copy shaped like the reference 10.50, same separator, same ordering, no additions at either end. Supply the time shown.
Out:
1.19
